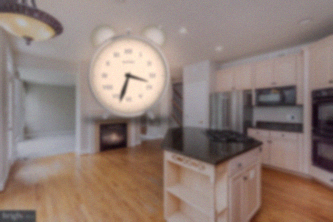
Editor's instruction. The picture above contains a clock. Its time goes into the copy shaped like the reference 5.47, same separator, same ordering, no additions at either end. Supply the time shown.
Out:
3.33
